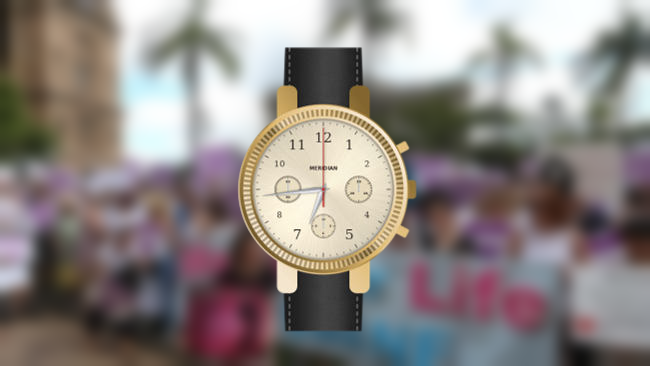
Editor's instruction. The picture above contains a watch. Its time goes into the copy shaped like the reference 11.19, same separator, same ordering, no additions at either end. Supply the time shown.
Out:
6.44
